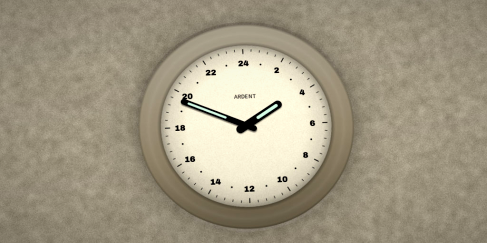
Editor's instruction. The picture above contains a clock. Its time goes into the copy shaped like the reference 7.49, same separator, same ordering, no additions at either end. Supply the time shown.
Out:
3.49
